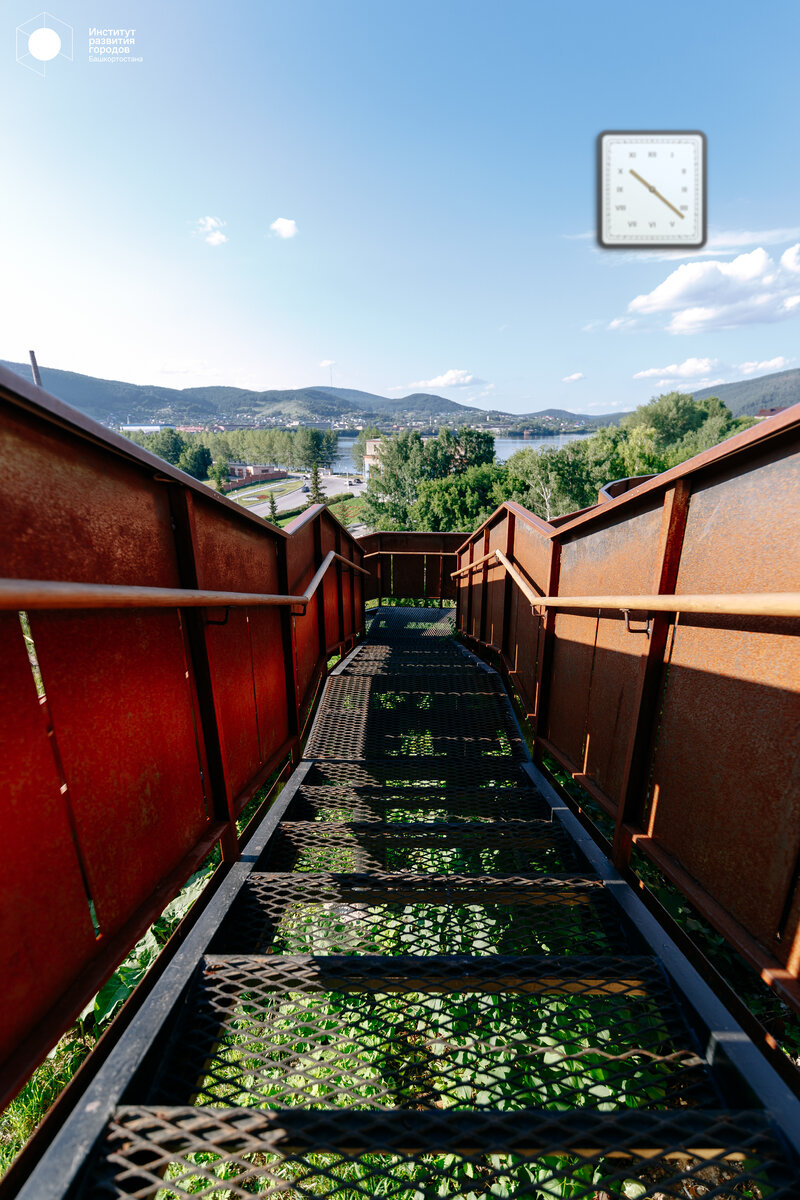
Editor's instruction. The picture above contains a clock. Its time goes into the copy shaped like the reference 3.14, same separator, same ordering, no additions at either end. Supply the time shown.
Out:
10.22
